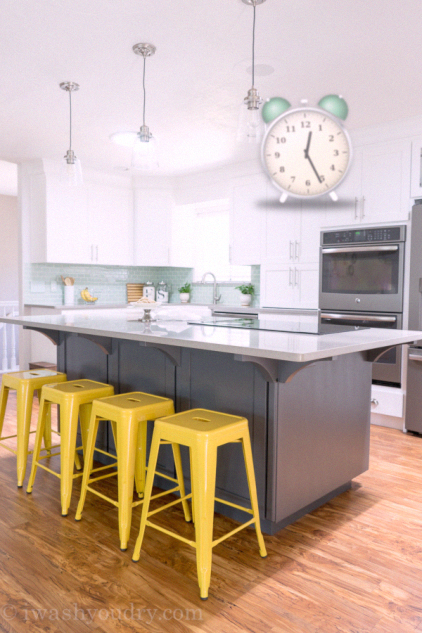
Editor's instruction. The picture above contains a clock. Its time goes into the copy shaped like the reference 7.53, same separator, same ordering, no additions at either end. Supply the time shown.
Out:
12.26
